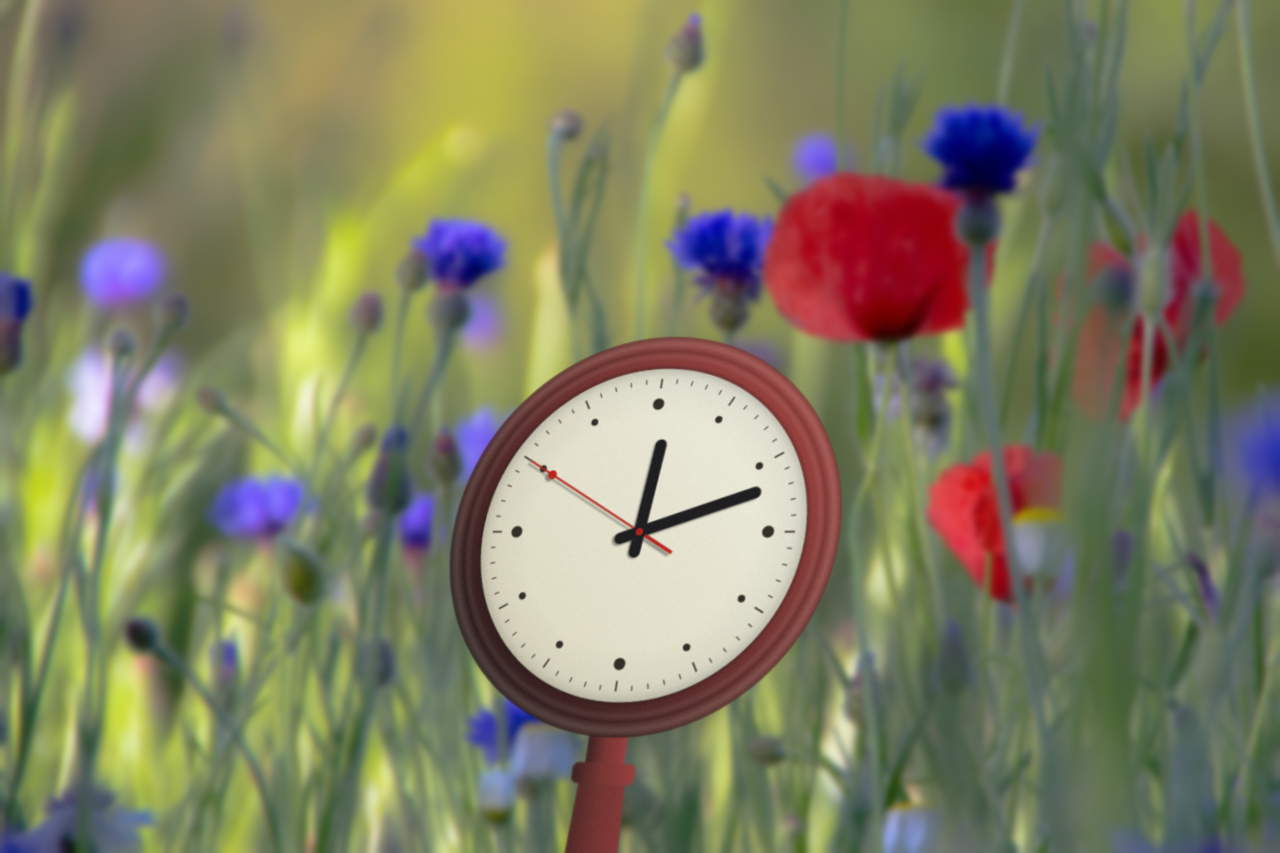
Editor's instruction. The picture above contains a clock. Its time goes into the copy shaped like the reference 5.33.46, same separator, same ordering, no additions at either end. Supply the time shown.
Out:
12.11.50
